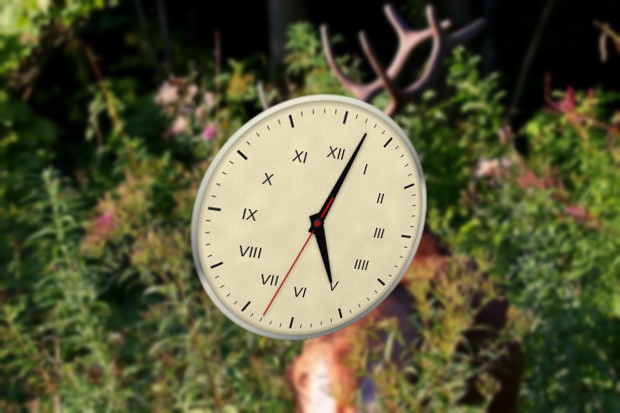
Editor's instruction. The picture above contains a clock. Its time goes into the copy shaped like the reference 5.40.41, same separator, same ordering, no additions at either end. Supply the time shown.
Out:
5.02.33
